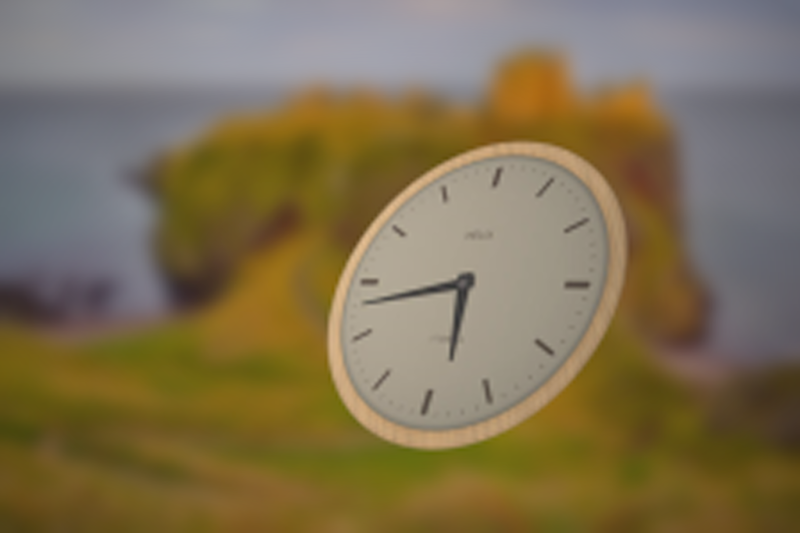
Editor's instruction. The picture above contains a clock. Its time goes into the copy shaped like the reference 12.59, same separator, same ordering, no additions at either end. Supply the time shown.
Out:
5.43
